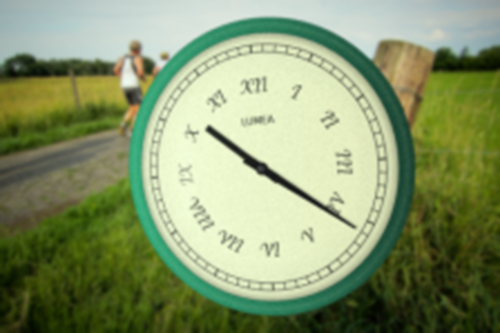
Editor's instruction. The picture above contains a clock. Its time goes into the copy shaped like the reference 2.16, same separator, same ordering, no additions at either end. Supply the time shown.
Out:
10.21
